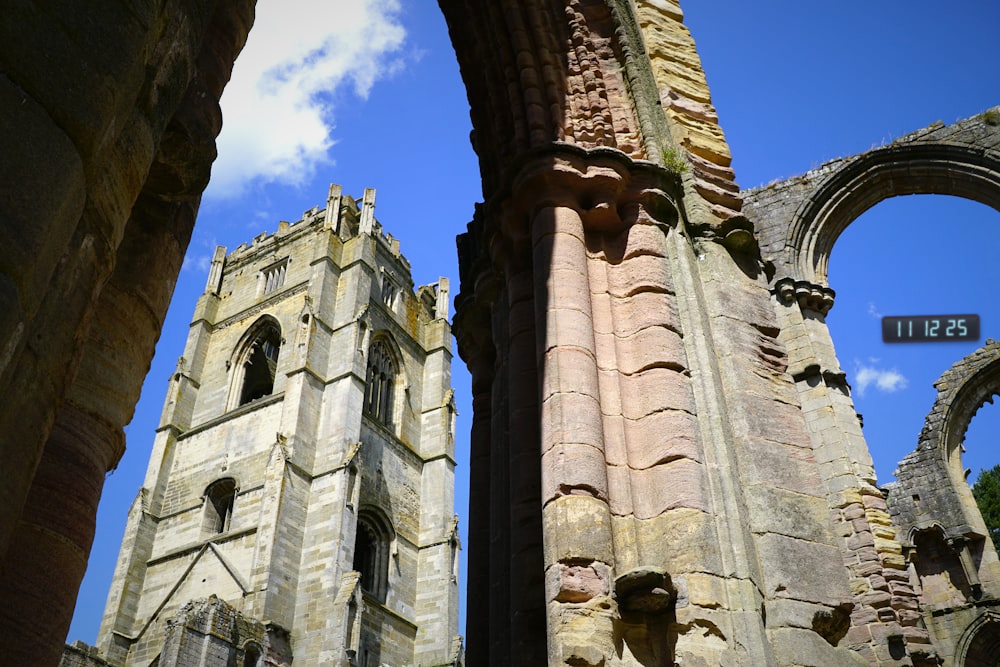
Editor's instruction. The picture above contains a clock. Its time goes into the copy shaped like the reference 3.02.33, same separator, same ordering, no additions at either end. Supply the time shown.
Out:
11.12.25
